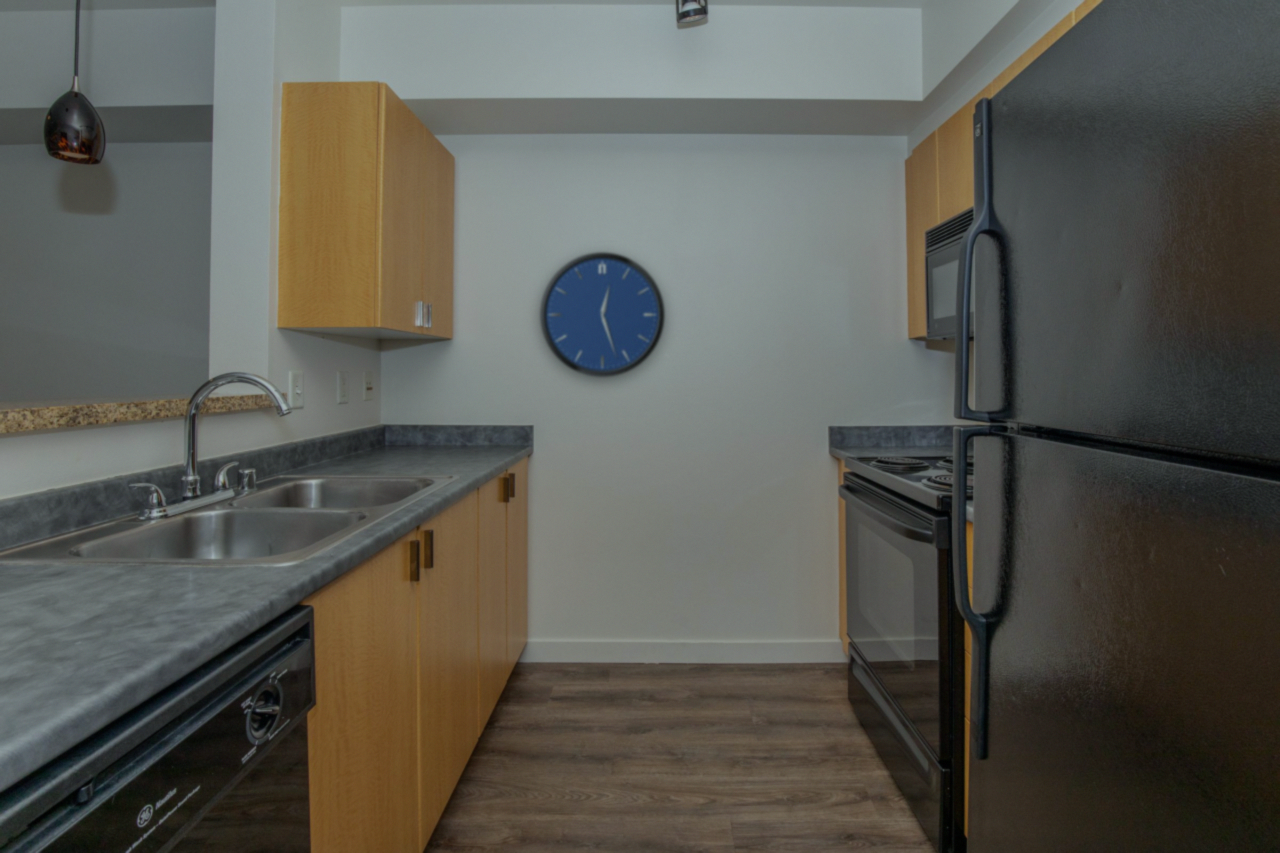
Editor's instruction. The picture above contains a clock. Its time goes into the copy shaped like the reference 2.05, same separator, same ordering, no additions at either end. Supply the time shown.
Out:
12.27
